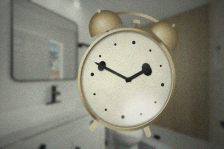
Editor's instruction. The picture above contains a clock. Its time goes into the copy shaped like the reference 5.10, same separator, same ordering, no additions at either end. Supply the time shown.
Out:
1.48
